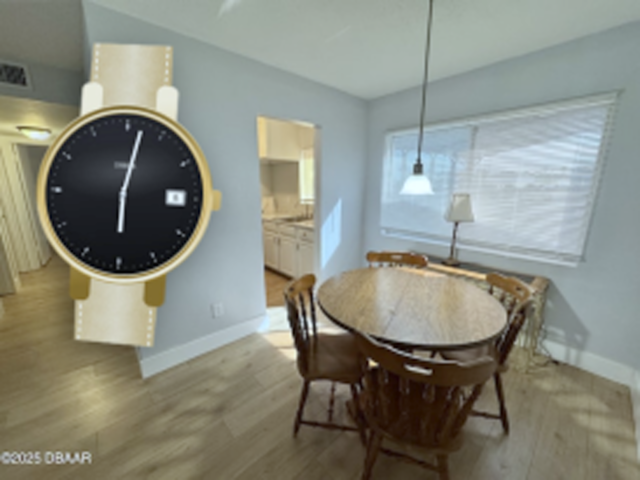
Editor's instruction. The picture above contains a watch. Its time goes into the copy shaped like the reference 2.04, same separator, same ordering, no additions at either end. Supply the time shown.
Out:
6.02
